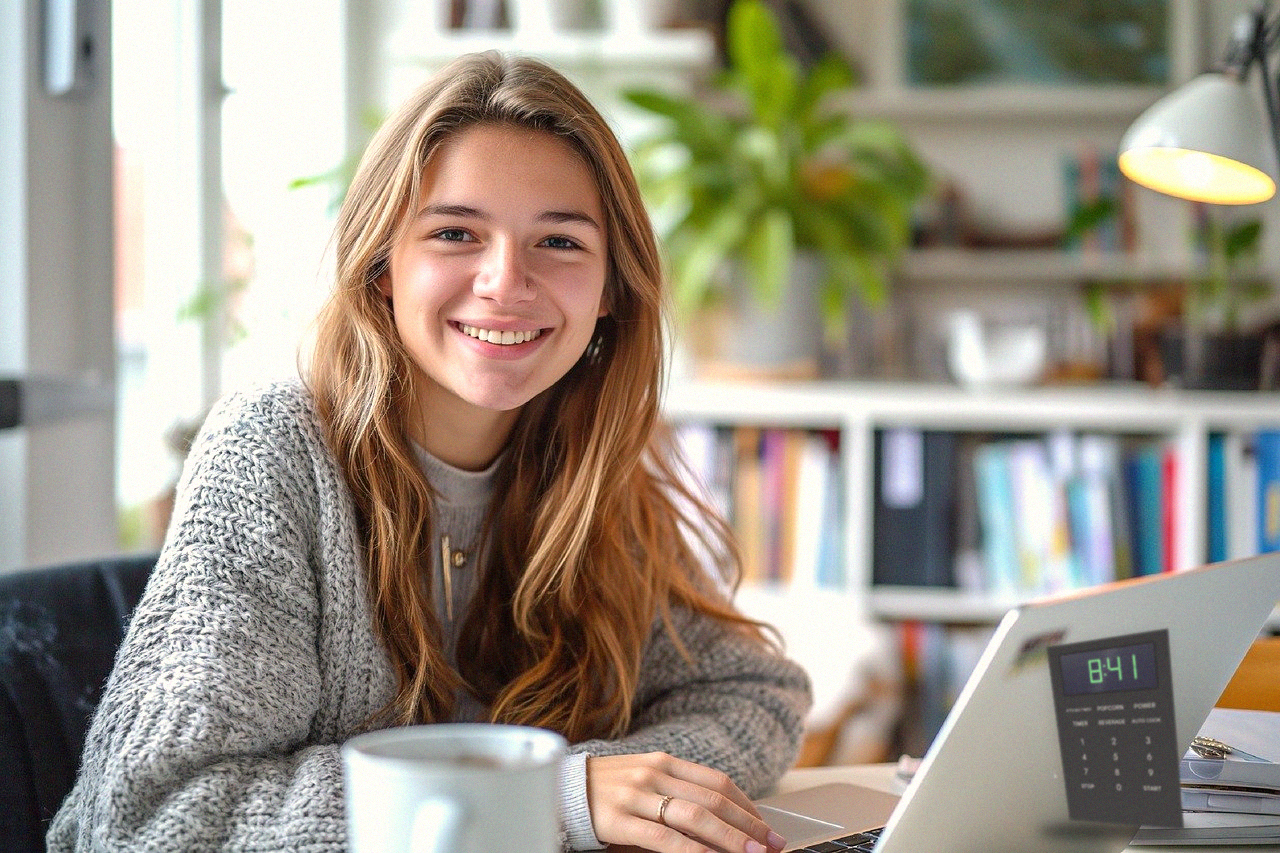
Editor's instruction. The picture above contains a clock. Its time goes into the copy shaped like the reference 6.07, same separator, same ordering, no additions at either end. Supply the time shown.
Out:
8.41
